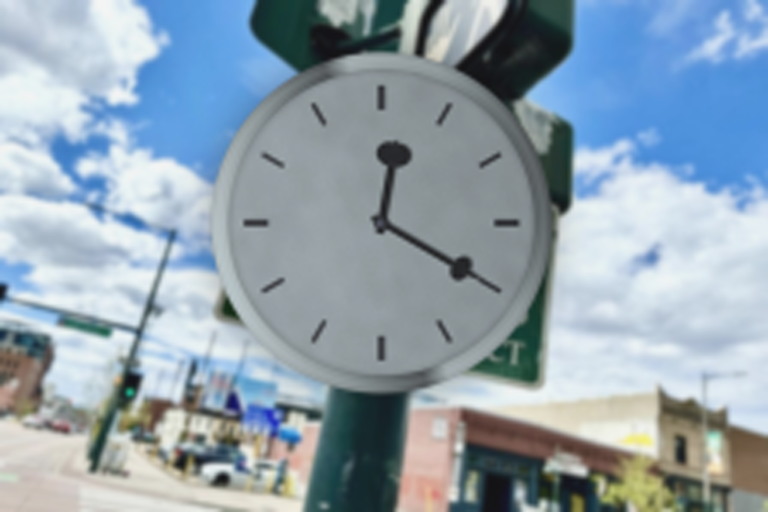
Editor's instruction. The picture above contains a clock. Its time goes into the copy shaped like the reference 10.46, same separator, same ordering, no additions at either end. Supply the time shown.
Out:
12.20
